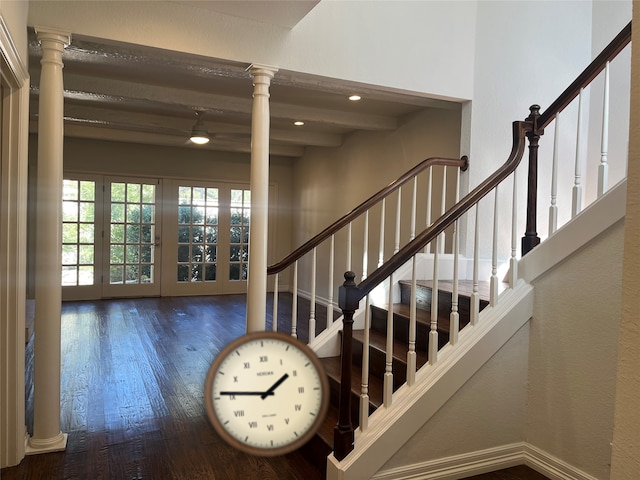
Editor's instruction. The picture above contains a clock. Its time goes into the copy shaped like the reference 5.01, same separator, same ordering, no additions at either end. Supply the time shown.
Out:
1.46
